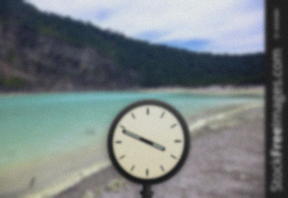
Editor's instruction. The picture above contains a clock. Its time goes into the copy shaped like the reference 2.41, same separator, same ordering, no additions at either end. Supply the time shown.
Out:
3.49
